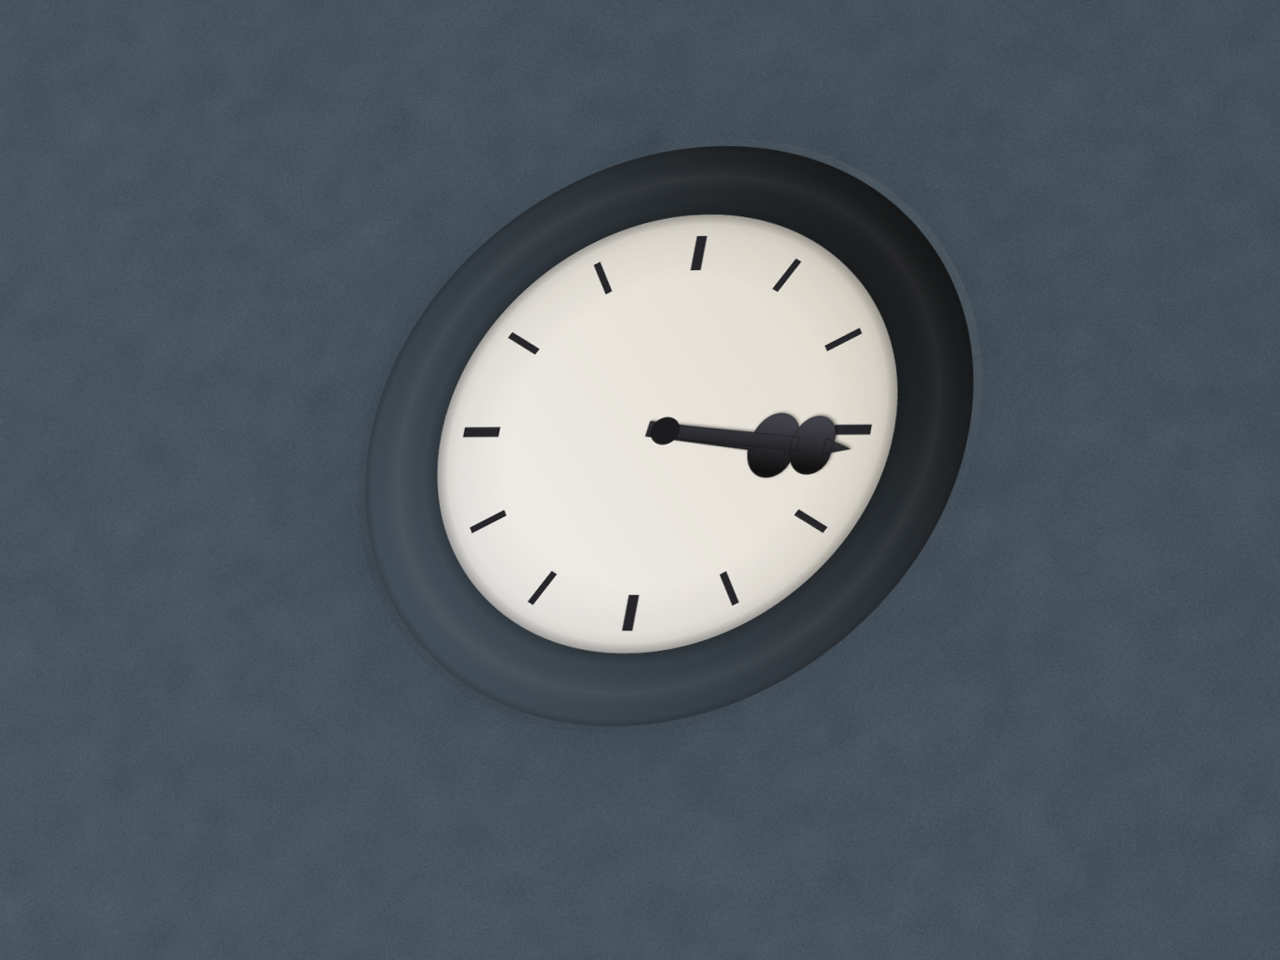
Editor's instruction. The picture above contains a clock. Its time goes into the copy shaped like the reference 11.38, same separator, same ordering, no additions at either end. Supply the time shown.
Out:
3.16
